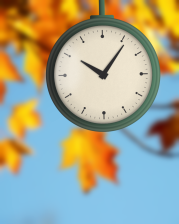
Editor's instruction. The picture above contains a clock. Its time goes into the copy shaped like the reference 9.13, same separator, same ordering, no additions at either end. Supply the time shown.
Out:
10.06
